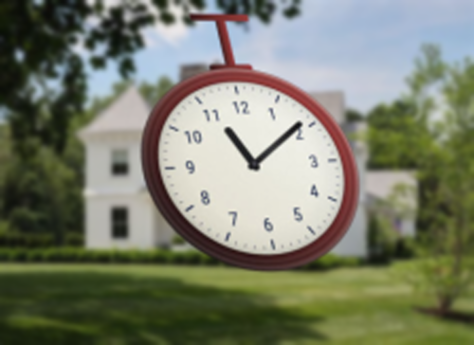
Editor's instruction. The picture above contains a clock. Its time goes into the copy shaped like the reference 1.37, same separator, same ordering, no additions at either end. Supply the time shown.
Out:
11.09
